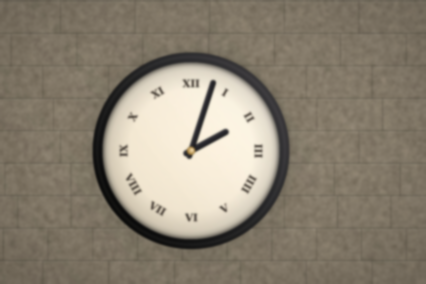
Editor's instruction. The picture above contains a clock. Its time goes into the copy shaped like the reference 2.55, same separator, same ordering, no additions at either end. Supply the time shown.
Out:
2.03
